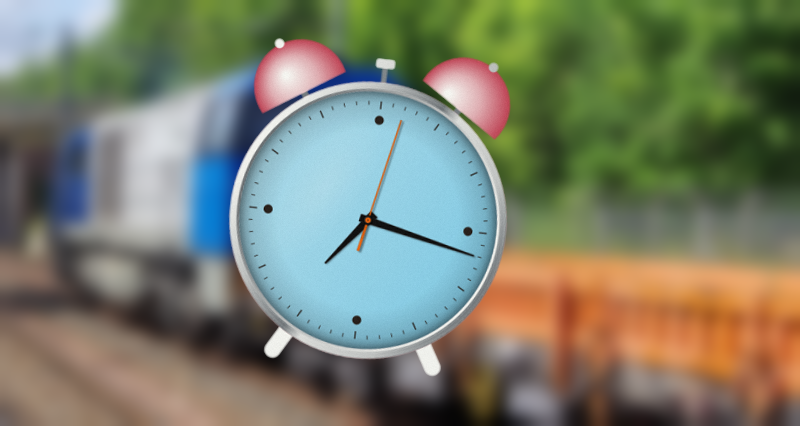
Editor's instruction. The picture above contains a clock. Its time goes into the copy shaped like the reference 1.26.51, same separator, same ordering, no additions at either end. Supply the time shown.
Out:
7.17.02
